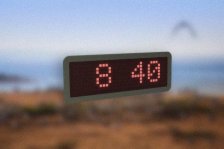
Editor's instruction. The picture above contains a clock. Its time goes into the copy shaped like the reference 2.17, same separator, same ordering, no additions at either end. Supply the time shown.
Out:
8.40
